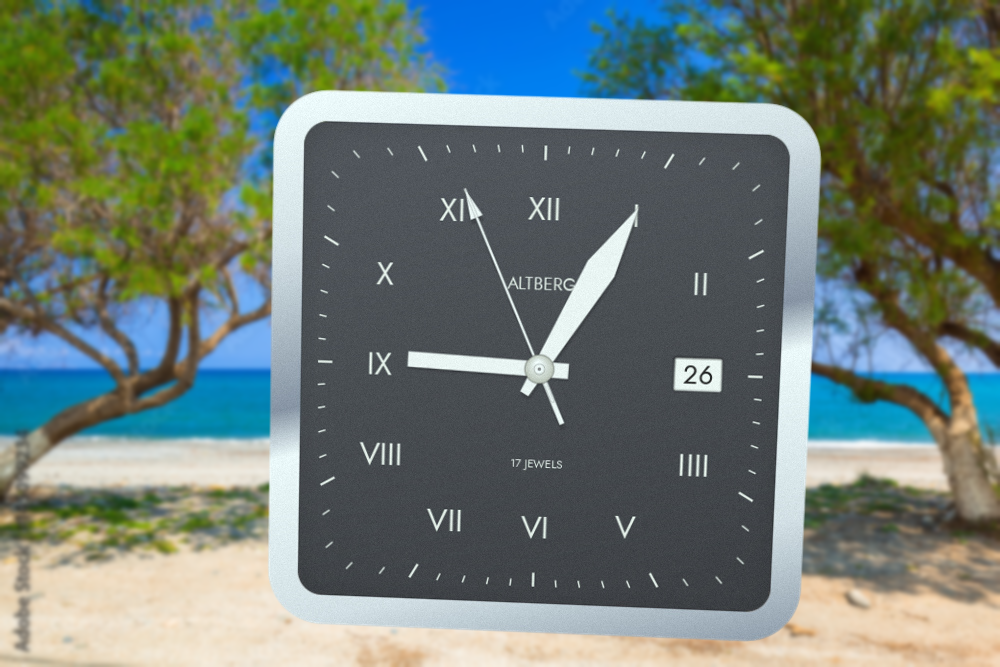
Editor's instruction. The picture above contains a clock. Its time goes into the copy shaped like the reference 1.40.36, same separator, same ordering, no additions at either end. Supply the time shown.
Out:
9.04.56
